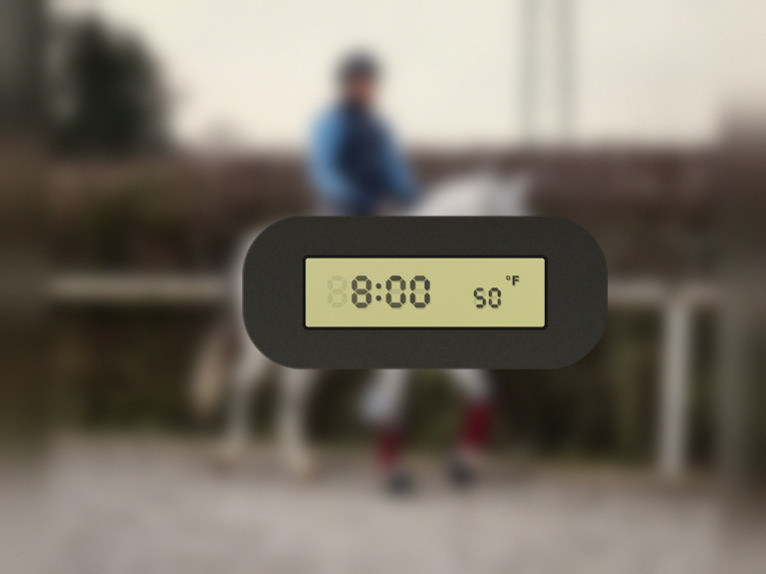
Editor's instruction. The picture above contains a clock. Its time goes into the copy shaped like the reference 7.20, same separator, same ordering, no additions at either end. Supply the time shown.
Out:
8.00
